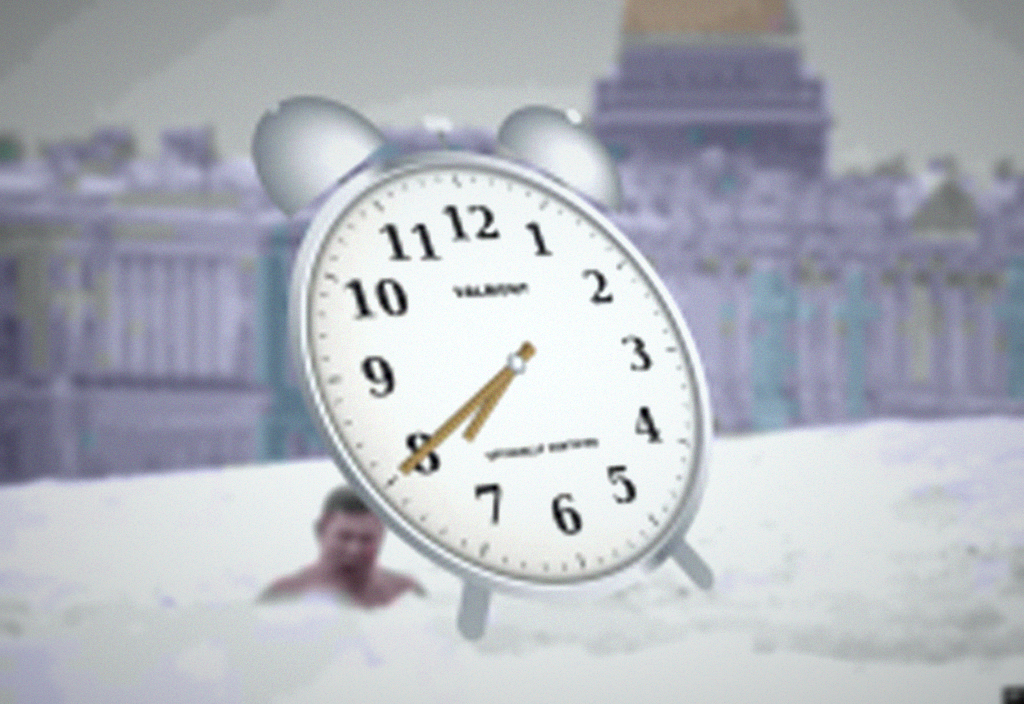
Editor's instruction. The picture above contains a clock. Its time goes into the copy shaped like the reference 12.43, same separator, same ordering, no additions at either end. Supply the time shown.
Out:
7.40
